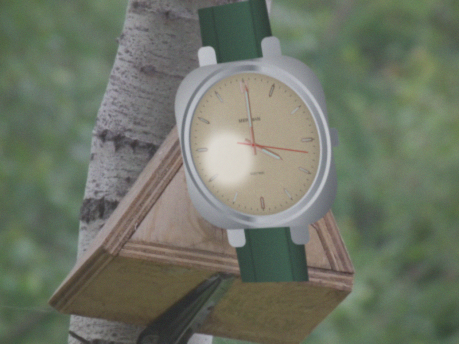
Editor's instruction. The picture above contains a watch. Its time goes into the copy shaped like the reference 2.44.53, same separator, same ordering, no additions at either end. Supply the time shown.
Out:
4.00.17
